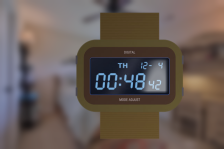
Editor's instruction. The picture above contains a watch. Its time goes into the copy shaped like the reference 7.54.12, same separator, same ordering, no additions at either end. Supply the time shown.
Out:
0.48.42
